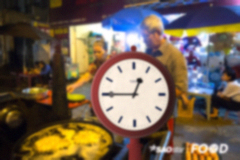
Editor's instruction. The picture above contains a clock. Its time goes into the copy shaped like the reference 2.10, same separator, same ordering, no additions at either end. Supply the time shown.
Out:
12.45
